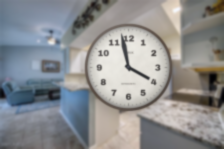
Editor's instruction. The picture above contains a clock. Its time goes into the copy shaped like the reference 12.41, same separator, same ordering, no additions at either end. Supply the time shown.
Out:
3.58
